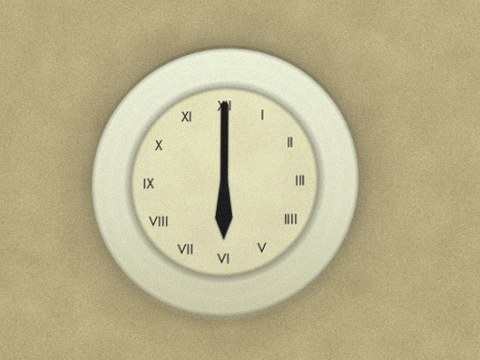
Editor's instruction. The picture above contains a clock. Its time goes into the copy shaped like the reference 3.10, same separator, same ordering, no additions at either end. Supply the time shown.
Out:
6.00
